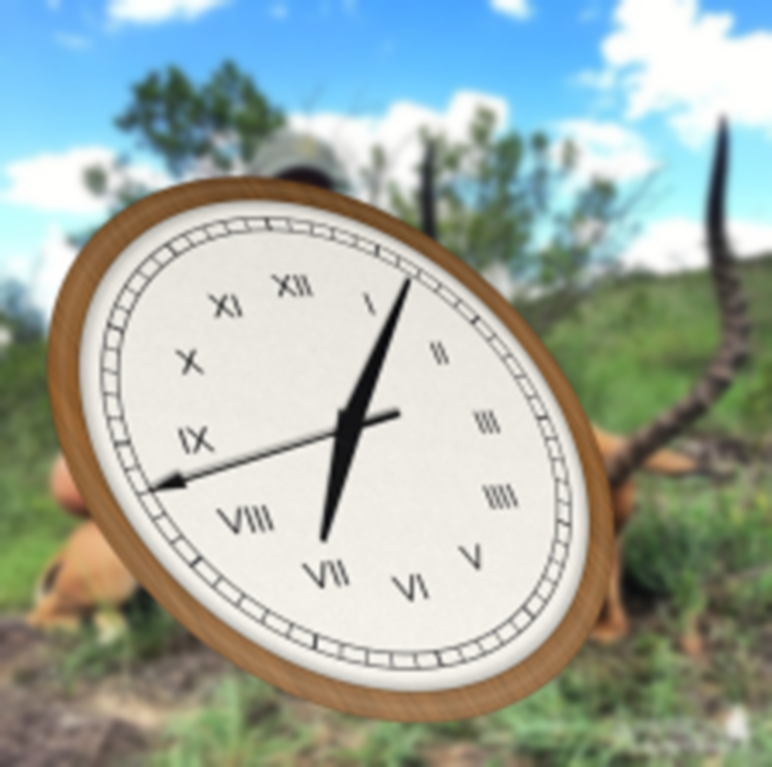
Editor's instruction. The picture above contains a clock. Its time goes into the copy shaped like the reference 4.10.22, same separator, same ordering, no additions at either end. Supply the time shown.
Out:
7.06.43
